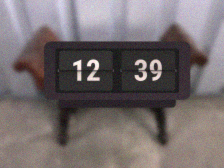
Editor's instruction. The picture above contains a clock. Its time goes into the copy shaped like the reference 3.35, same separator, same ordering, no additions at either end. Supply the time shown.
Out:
12.39
